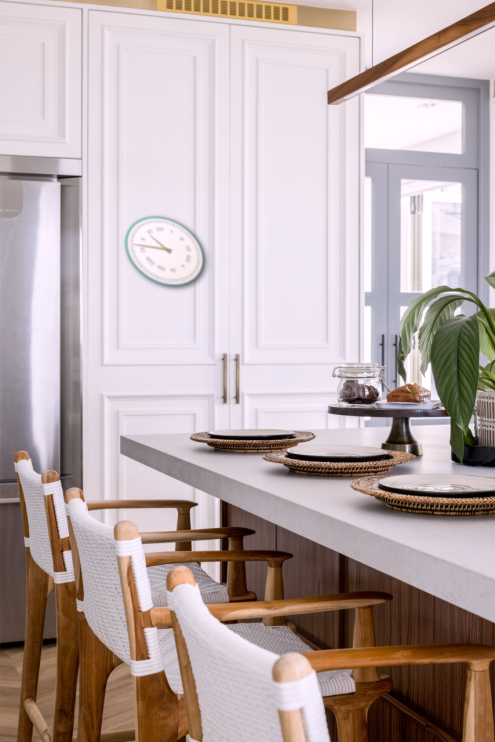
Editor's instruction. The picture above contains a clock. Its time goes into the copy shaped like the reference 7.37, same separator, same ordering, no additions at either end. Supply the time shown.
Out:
10.47
